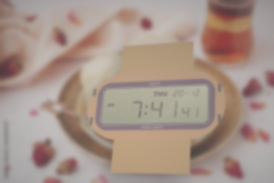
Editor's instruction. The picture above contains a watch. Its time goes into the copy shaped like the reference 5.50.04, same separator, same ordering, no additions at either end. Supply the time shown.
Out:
7.41.41
